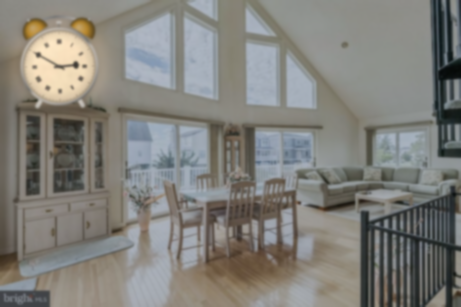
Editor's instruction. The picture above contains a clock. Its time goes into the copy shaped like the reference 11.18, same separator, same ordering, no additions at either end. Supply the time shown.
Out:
2.50
